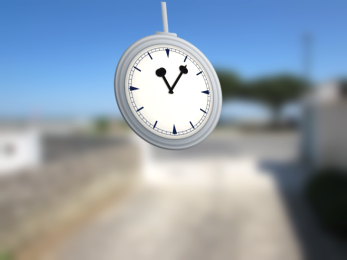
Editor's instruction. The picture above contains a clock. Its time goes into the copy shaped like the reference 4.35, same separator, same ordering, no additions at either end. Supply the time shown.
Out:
11.06
